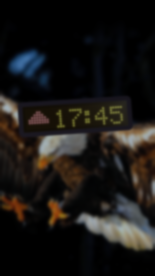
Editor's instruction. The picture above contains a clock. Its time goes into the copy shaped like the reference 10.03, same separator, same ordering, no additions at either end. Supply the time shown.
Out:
17.45
